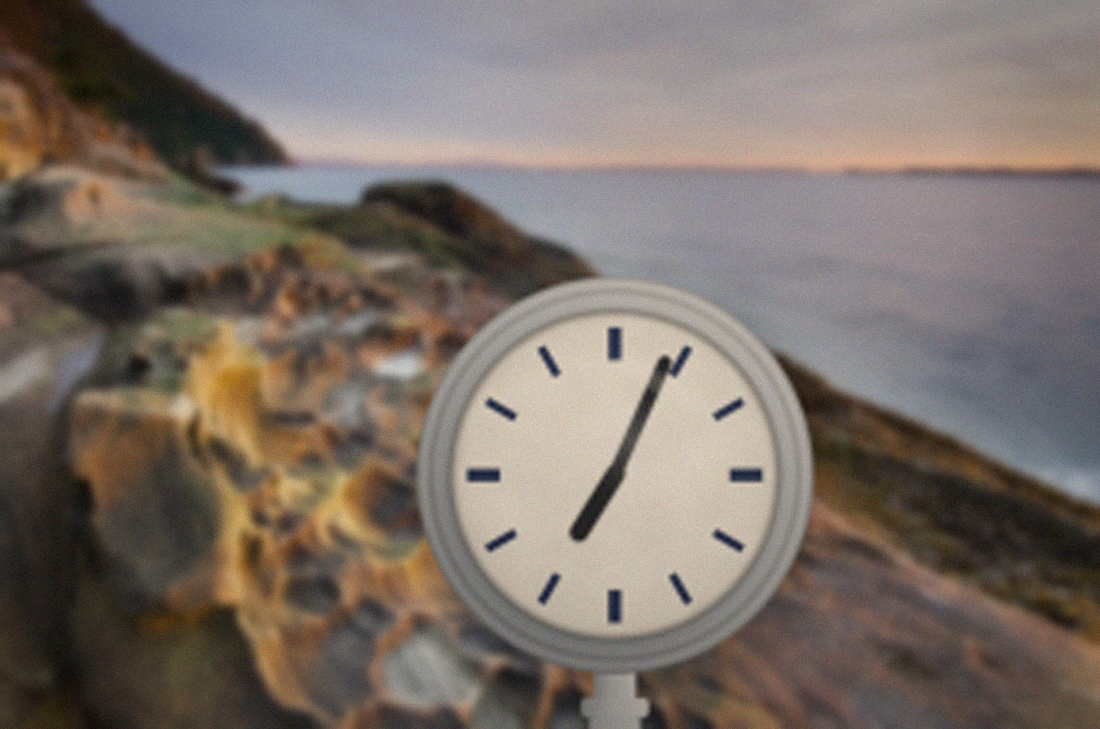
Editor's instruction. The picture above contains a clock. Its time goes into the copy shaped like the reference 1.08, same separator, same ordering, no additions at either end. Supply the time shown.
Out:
7.04
